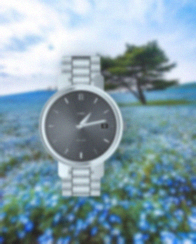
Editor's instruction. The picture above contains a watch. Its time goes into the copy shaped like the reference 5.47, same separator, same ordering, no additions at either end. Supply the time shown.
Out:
1.13
